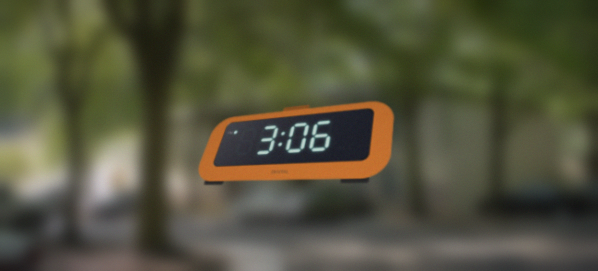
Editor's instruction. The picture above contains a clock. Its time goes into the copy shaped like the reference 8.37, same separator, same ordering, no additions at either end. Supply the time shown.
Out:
3.06
